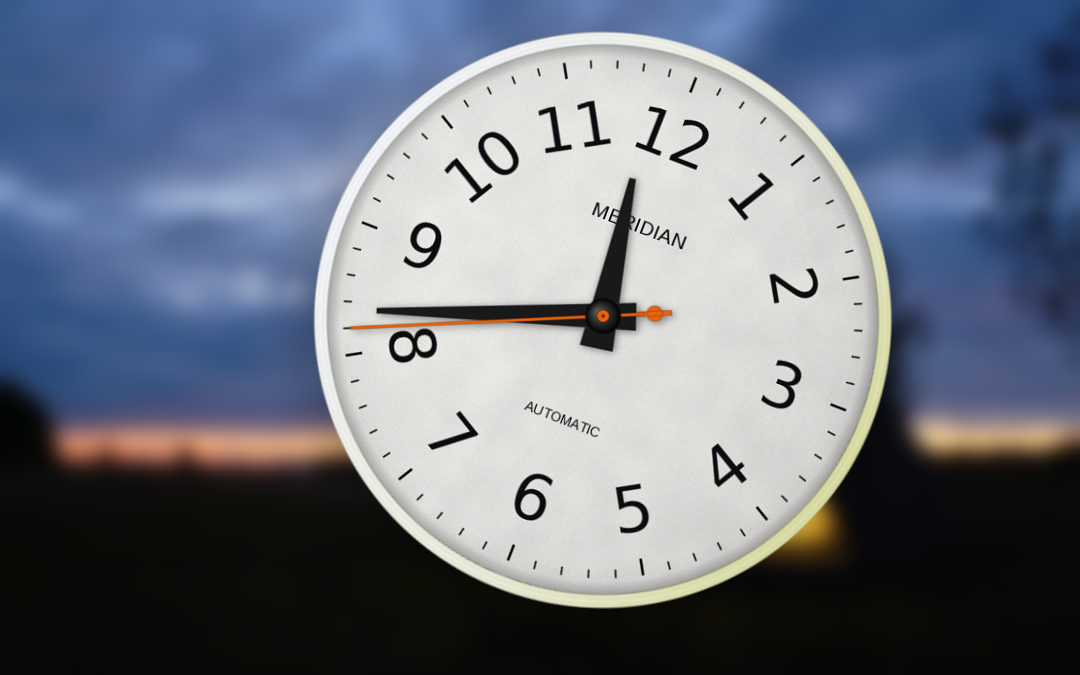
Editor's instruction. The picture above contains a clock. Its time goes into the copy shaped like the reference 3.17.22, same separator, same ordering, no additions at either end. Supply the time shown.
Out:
11.41.41
